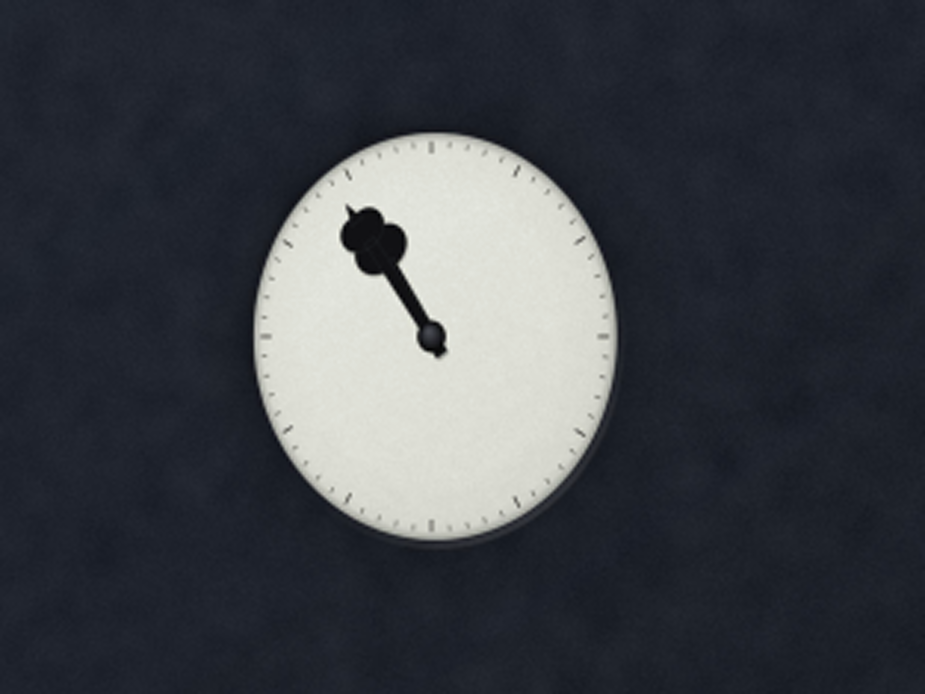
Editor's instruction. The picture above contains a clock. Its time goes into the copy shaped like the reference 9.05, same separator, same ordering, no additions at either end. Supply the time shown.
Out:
10.54
